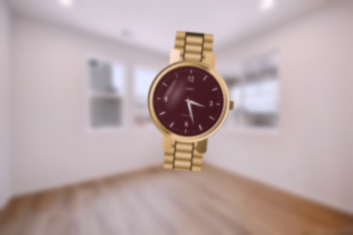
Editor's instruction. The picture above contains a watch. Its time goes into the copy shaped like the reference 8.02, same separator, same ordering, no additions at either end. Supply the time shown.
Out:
3.27
